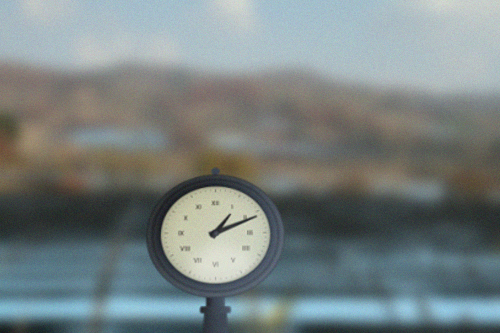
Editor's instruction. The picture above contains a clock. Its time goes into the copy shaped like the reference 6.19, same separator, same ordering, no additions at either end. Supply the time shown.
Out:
1.11
